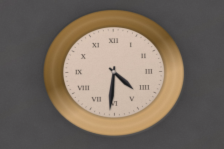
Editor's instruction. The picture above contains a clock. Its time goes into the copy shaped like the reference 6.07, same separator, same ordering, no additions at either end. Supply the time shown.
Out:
4.31
